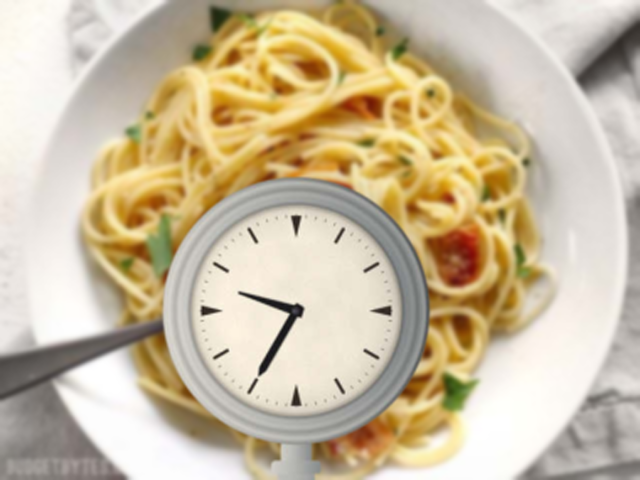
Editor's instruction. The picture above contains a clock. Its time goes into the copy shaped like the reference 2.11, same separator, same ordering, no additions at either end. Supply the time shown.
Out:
9.35
